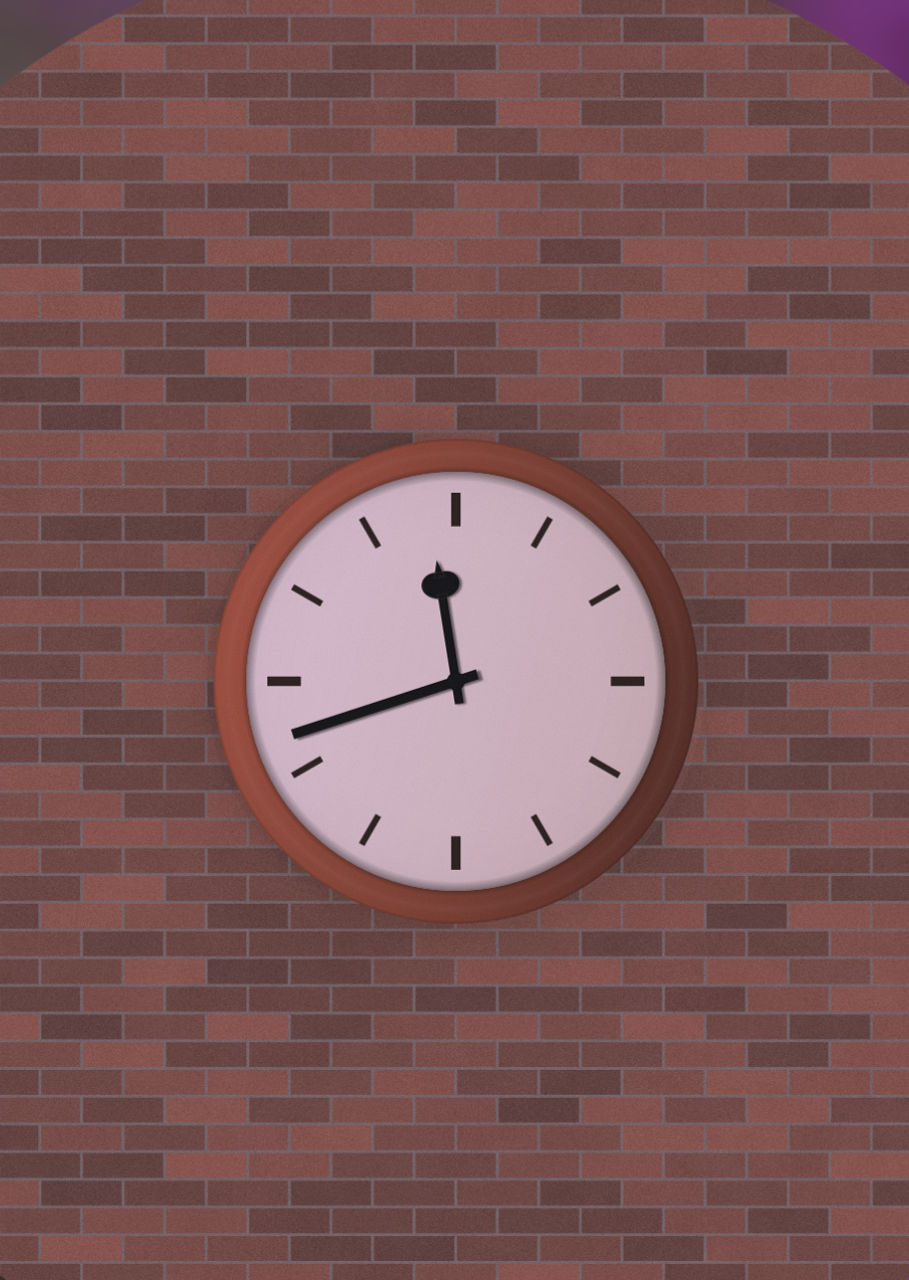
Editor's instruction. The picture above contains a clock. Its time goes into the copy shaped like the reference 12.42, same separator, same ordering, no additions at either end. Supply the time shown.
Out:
11.42
